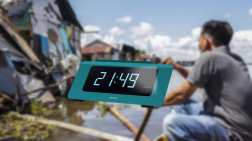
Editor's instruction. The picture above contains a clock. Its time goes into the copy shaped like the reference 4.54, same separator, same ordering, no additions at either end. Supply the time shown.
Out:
21.49
